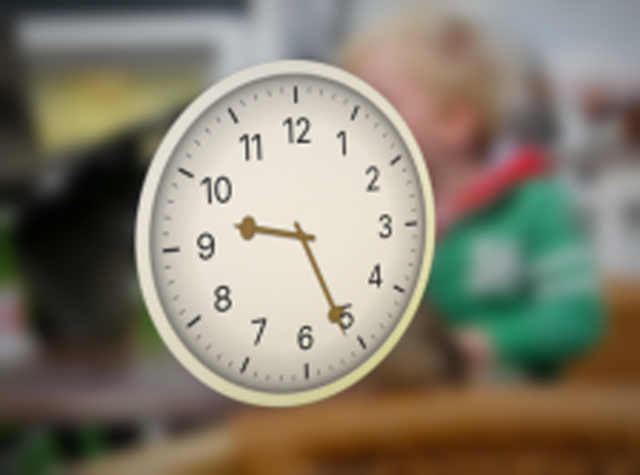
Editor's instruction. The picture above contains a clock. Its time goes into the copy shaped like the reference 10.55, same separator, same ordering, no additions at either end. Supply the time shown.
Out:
9.26
